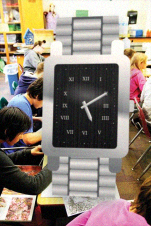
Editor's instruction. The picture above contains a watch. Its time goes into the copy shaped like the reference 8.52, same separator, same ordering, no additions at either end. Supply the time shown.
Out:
5.10
